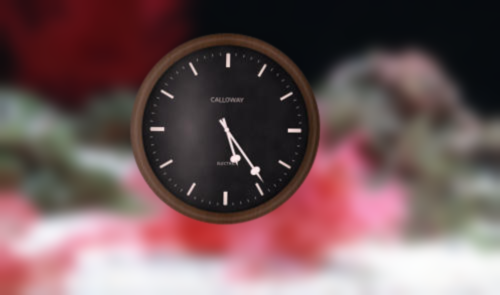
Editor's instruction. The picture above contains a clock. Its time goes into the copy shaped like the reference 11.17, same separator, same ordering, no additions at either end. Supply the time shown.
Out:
5.24
